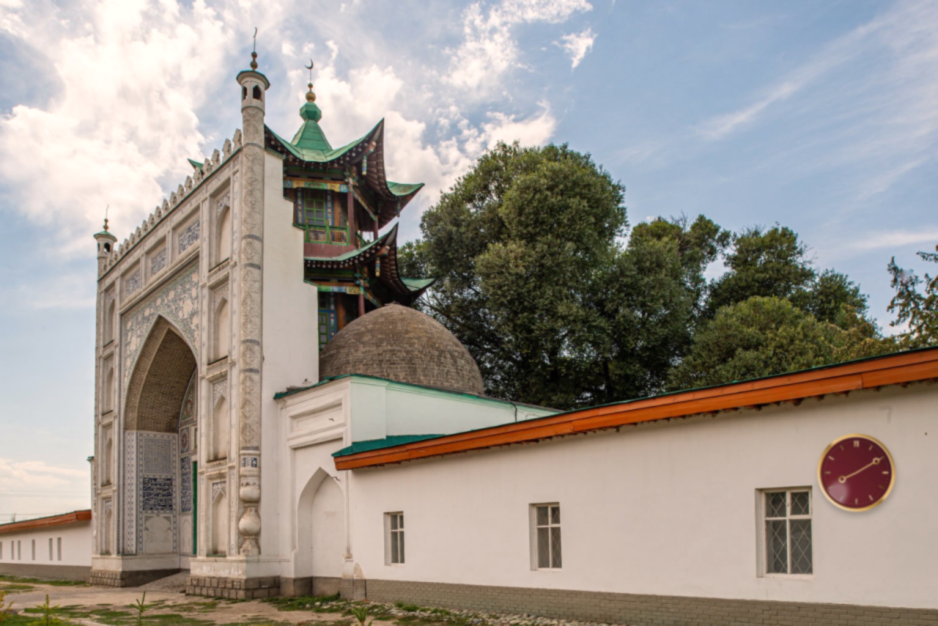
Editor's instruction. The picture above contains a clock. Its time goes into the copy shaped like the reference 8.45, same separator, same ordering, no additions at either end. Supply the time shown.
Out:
8.10
